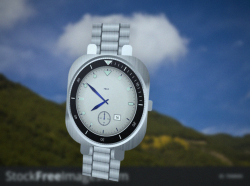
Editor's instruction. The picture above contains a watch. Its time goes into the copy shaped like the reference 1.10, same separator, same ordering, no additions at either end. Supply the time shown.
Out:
7.51
